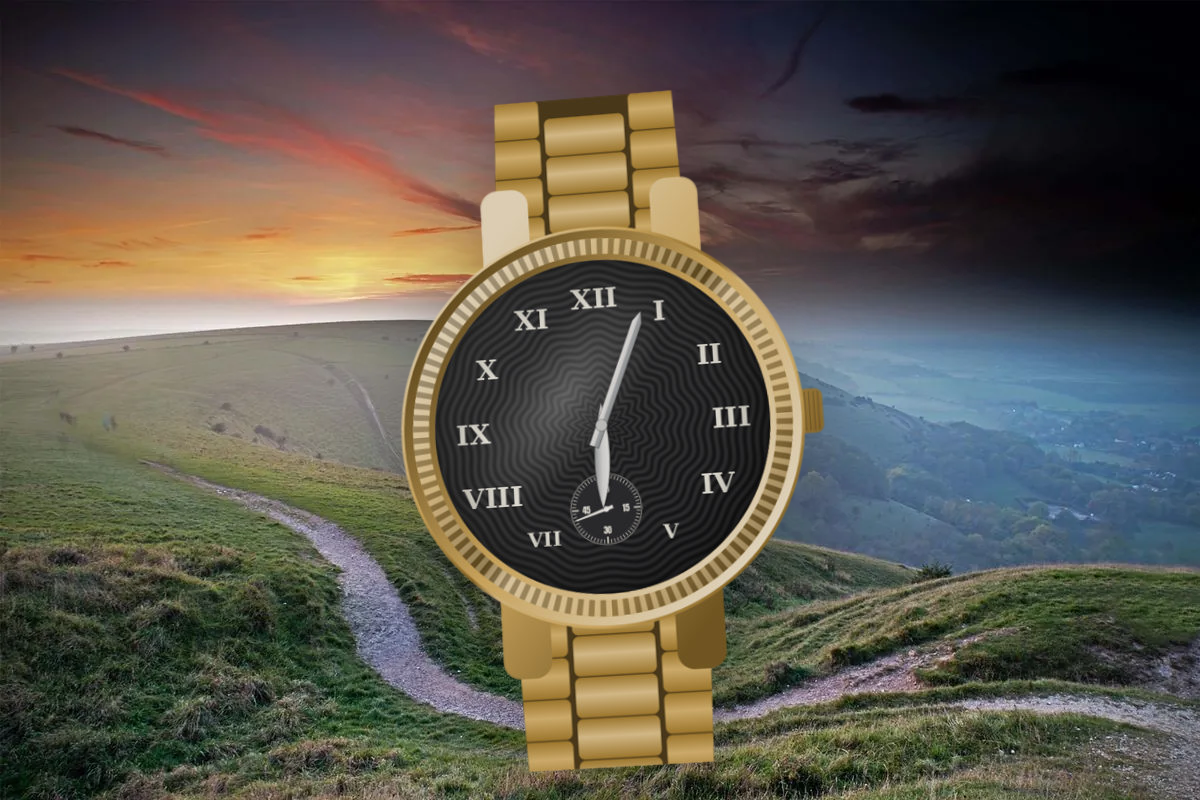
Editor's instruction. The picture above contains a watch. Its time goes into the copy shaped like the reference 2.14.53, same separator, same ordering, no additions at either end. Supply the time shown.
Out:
6.03.42
